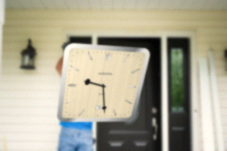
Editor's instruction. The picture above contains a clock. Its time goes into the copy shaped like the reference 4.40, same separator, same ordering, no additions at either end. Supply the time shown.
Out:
9.28
